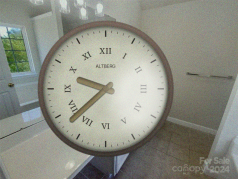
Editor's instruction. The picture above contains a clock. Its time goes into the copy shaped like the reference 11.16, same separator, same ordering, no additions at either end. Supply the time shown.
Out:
9.38
